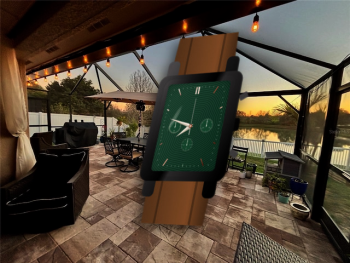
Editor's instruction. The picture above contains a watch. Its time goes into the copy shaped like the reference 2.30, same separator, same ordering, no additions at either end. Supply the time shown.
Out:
7.48
